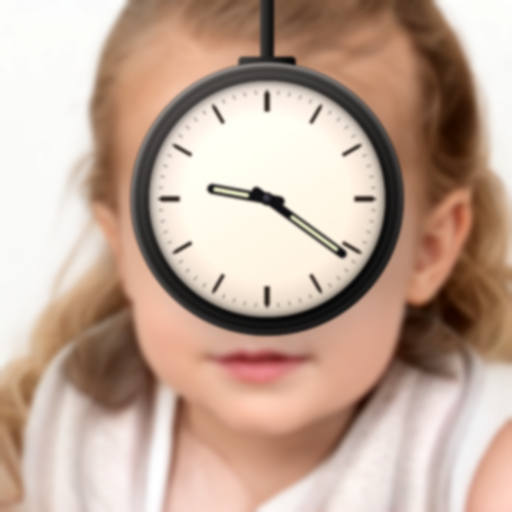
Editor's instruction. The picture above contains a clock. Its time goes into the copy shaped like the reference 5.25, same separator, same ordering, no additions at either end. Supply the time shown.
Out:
9.21
